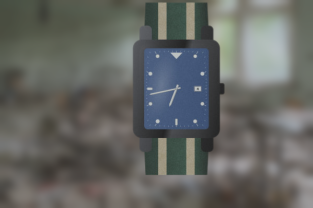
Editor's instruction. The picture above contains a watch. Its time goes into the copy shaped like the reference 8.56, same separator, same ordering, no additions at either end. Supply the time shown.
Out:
6.43
